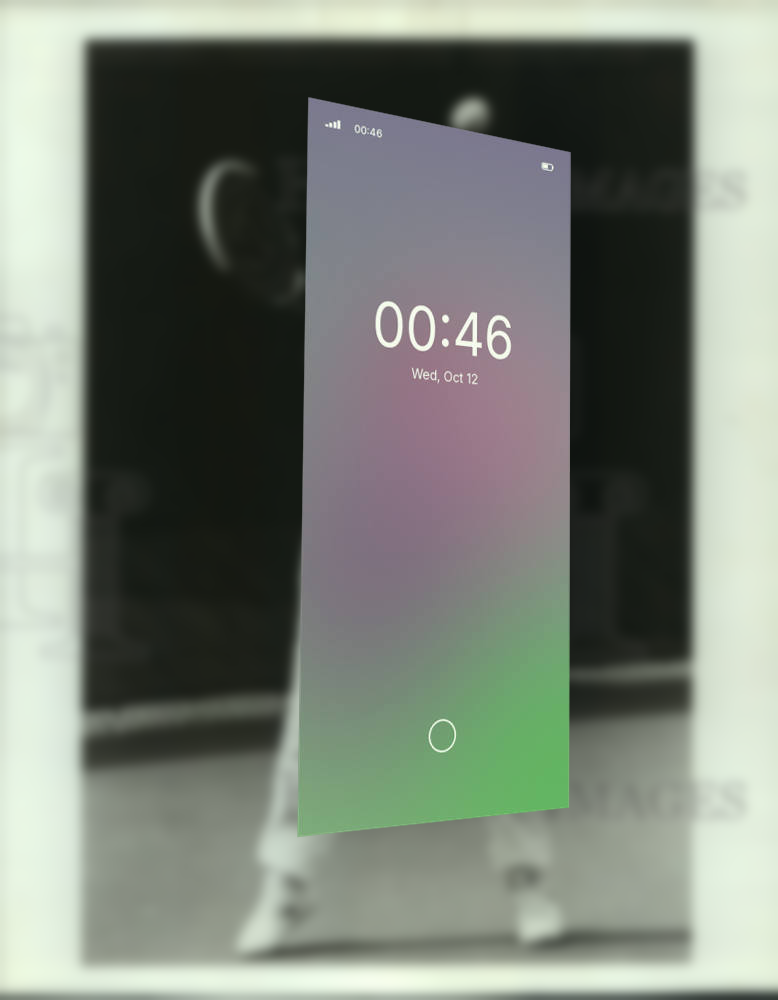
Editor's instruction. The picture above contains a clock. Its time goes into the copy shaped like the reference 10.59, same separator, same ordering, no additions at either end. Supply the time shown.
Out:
0.46
